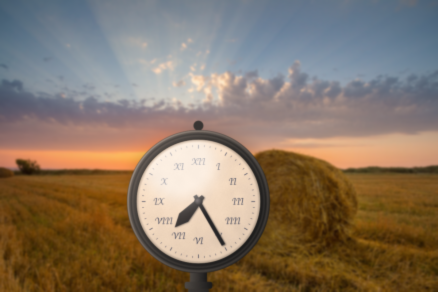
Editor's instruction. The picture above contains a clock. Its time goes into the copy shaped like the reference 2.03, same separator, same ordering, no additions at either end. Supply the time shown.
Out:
7.25
